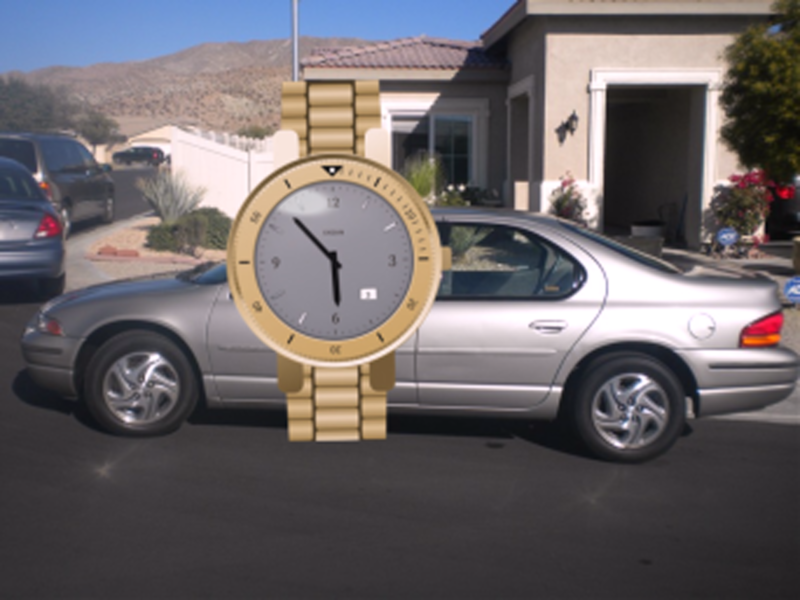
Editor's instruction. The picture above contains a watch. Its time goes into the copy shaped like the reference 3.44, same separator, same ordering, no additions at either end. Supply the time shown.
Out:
5.53
